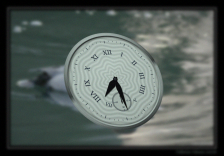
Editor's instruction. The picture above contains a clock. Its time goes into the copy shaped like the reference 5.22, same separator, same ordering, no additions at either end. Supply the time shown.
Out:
7.29
